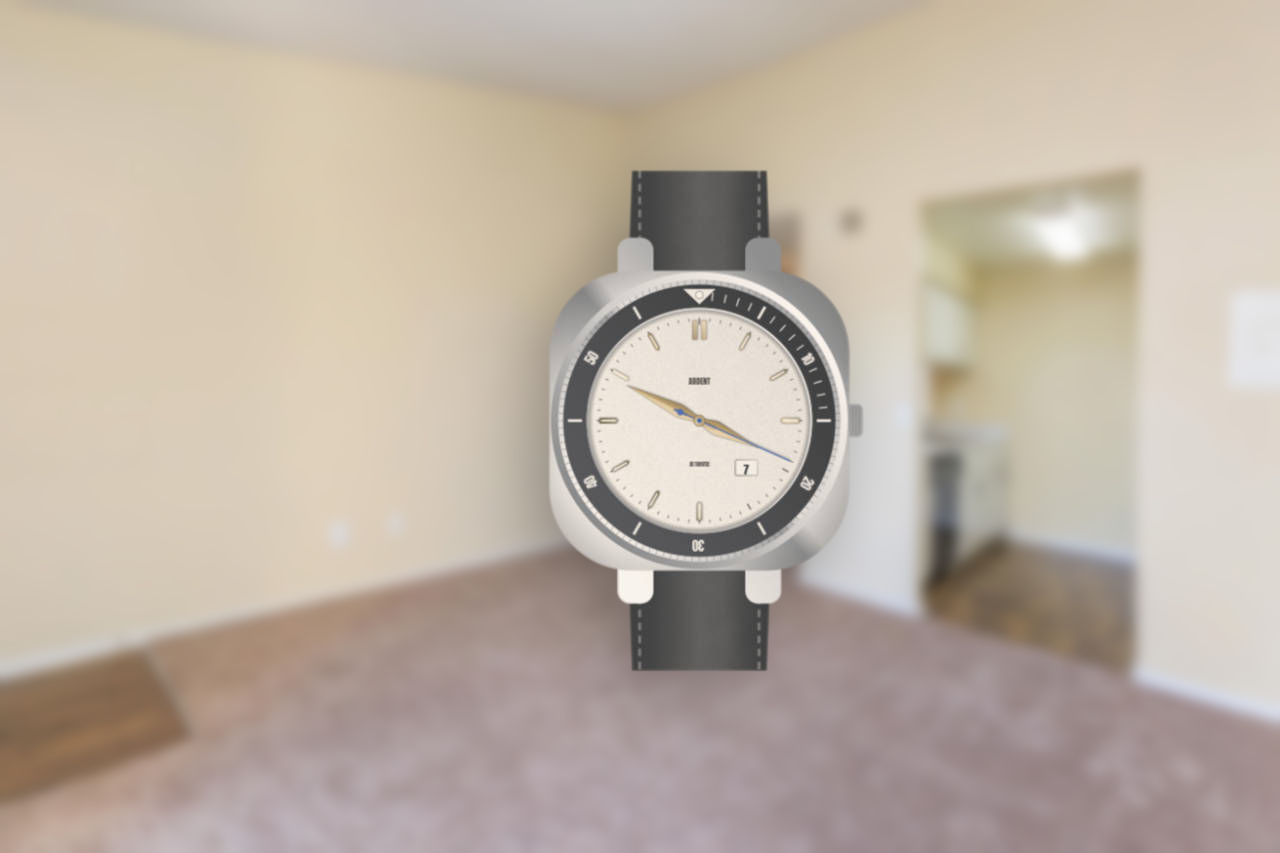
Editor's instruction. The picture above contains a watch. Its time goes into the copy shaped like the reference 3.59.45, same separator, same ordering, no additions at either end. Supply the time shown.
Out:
3.49.19
